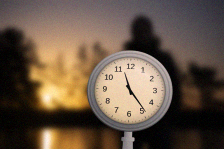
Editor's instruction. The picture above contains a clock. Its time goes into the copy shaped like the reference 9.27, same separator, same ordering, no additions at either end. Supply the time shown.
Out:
11.24
